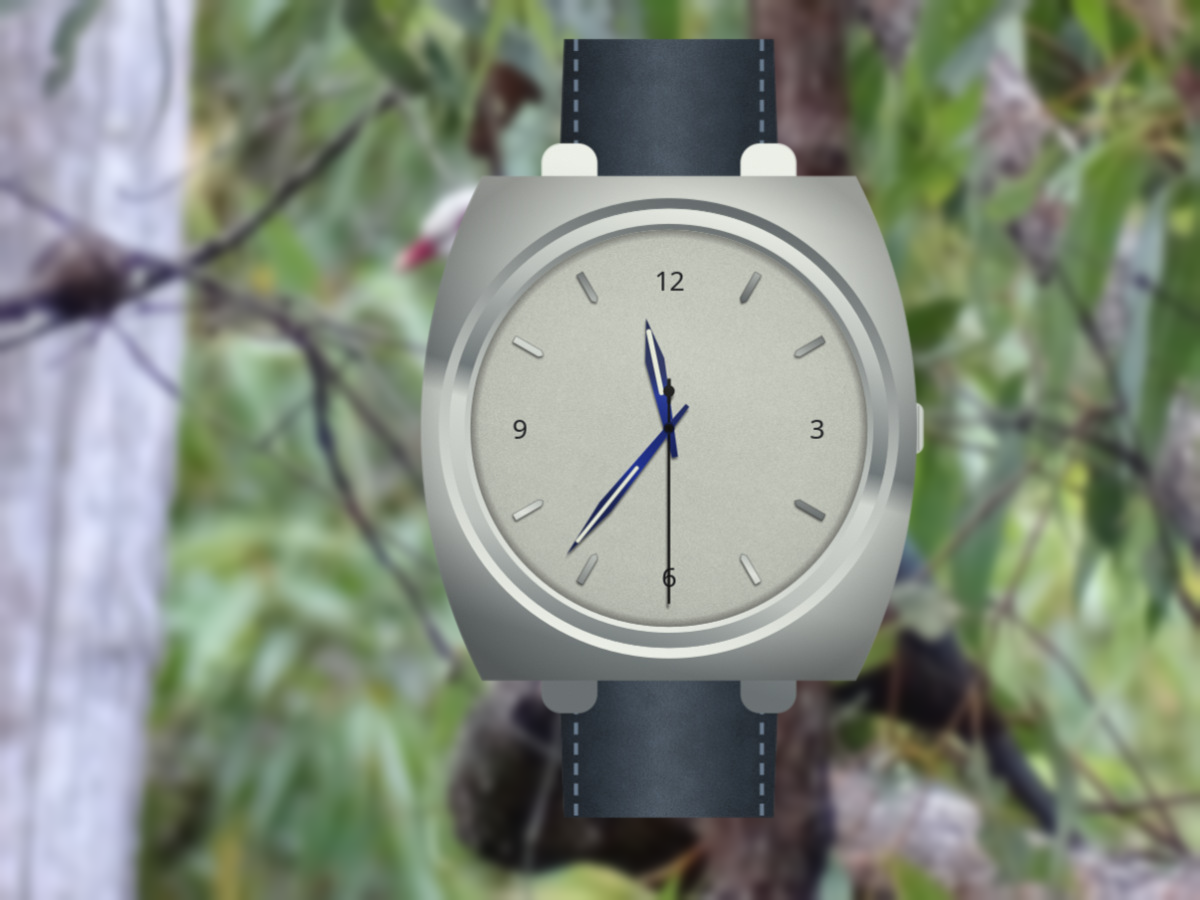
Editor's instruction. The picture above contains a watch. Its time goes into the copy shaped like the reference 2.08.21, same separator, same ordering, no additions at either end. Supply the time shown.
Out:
11.36.30
